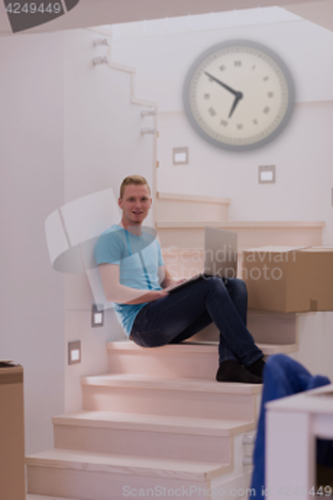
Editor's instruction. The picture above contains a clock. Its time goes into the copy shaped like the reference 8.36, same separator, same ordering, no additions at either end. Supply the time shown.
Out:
6.51
